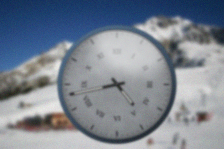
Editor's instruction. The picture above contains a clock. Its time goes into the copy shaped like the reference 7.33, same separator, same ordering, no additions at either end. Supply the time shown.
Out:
4.43
